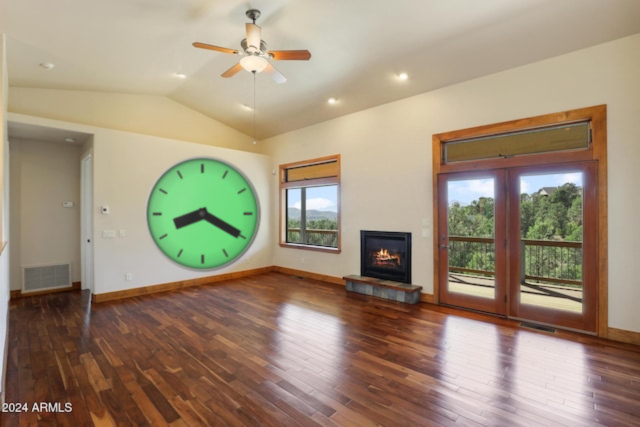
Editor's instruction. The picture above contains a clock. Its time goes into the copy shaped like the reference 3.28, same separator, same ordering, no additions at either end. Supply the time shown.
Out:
8.20
